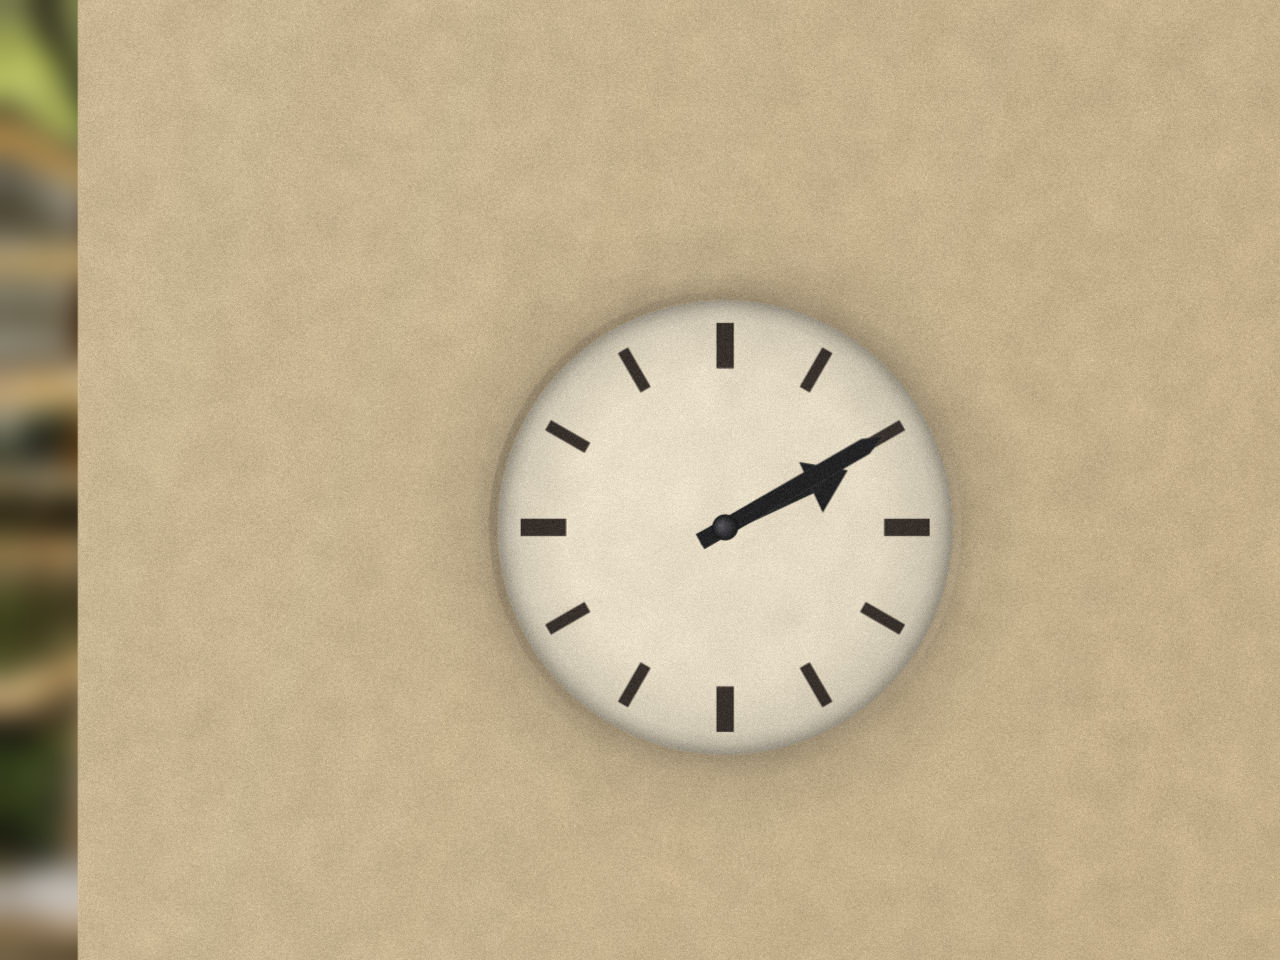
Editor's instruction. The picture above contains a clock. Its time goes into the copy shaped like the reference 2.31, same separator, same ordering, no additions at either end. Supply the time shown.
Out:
2.10
